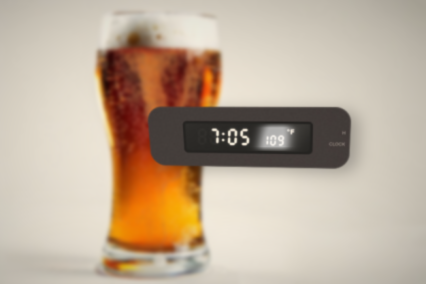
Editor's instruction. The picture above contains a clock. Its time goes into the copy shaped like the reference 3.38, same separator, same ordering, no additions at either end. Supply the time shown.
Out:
7.05
